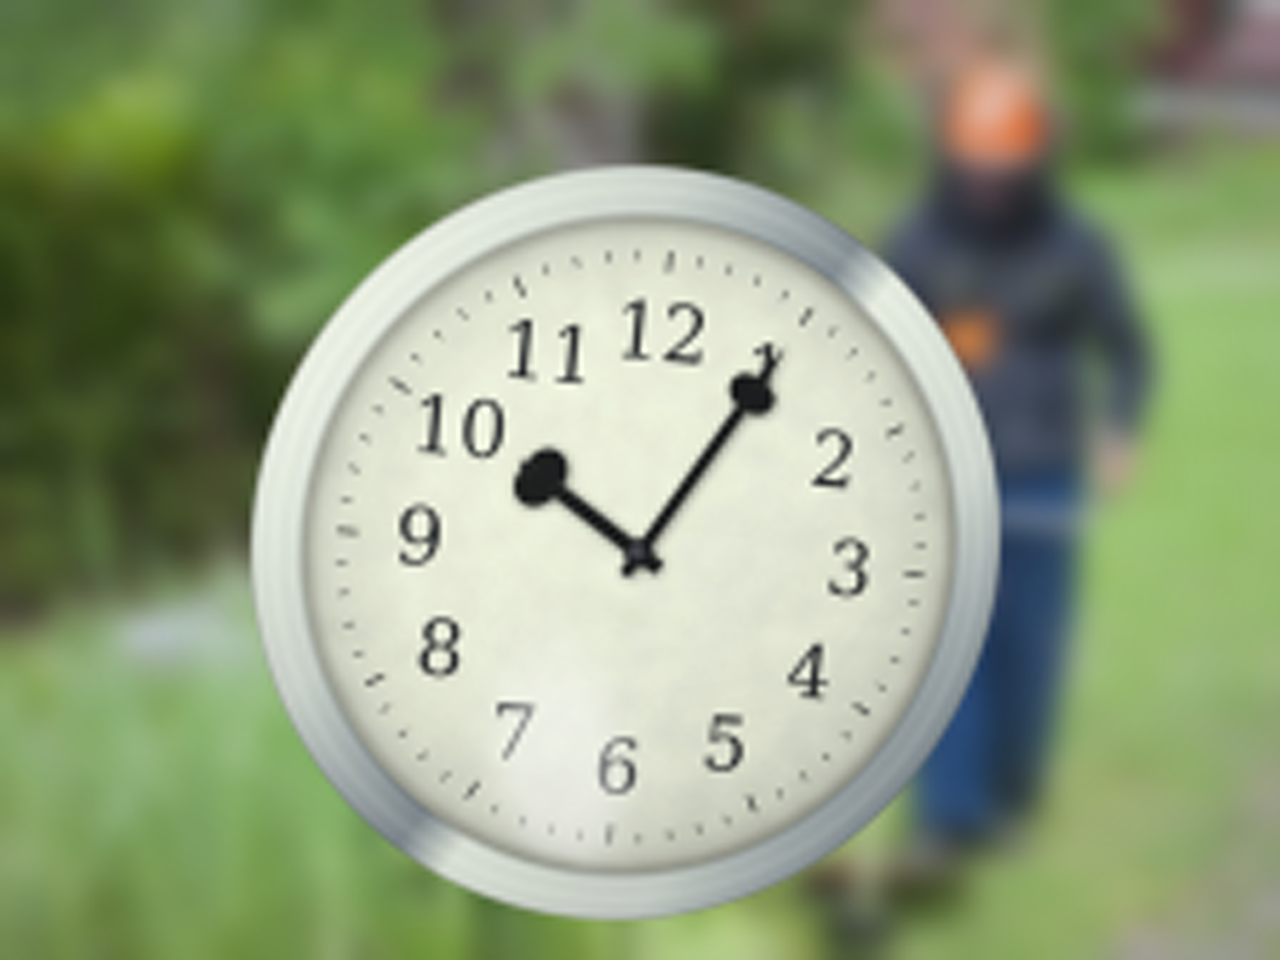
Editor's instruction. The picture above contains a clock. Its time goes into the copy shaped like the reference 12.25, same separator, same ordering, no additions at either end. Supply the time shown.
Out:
10.05
